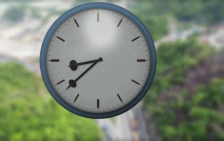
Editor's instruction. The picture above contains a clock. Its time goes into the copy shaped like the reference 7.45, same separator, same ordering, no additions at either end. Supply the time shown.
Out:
8.38
